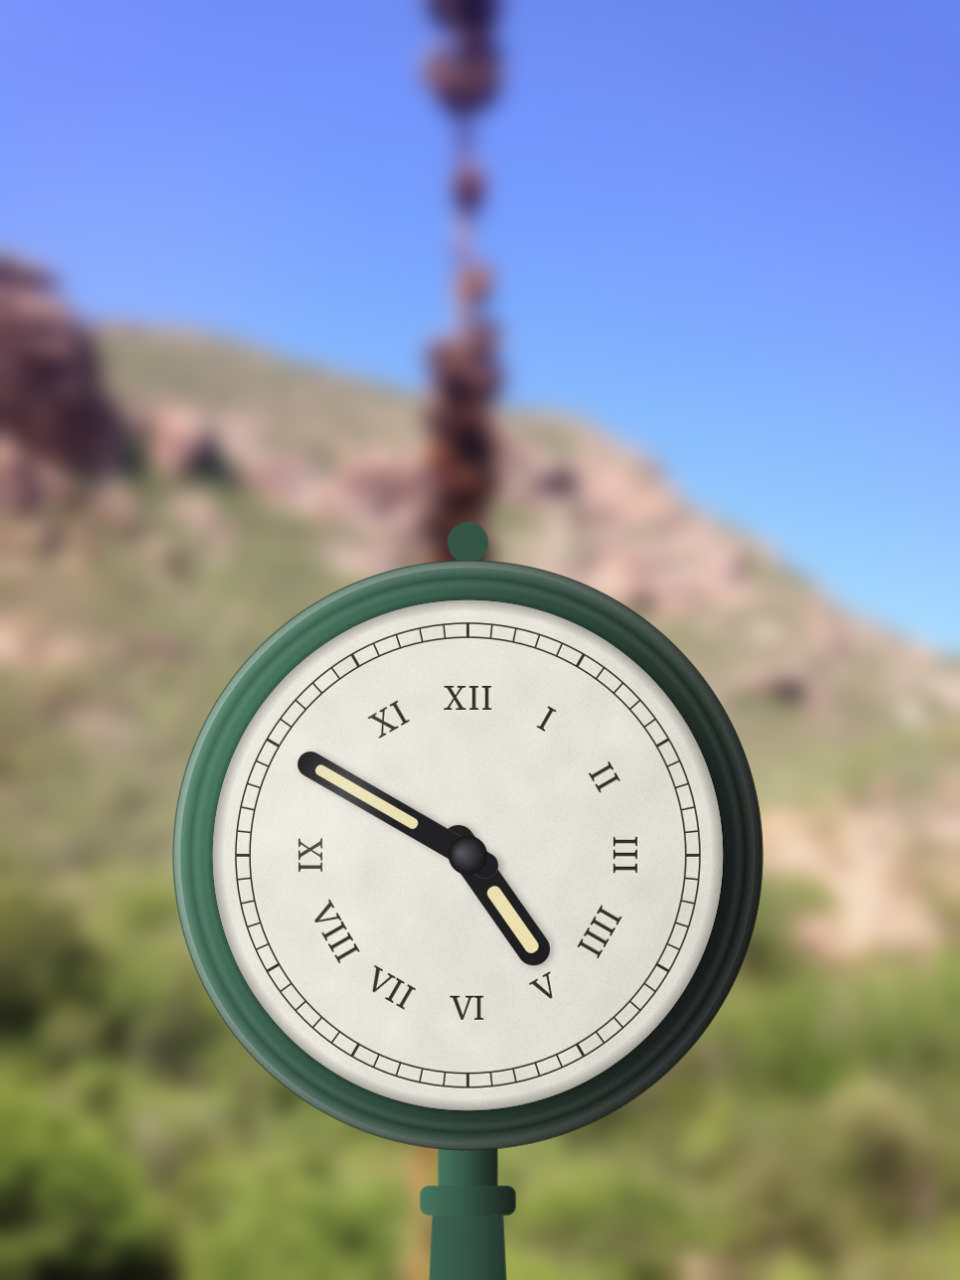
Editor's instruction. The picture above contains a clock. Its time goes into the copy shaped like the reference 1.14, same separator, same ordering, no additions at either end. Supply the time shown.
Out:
4.50
